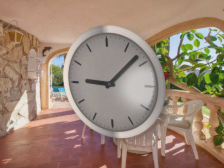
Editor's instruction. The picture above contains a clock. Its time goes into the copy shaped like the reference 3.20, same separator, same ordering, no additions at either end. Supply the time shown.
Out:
9.08
